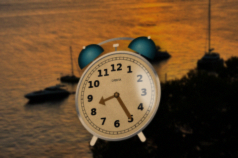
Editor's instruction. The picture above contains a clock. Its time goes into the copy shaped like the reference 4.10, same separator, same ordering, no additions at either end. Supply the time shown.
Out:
8.25
